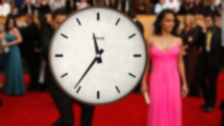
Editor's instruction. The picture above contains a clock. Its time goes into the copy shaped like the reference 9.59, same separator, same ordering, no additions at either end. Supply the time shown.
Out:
11.36
